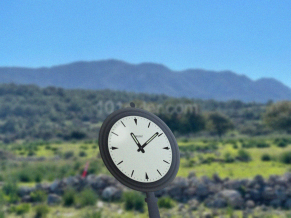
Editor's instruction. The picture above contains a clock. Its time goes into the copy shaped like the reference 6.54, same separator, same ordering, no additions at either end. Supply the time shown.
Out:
11.09
